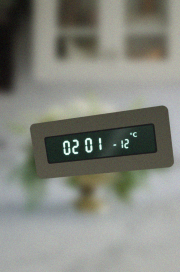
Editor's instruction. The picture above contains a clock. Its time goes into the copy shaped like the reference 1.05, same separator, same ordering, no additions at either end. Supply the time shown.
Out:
2.01
